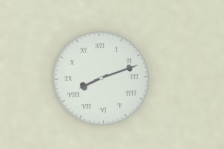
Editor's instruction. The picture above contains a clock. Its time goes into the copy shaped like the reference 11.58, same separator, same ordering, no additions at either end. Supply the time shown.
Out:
8.12
